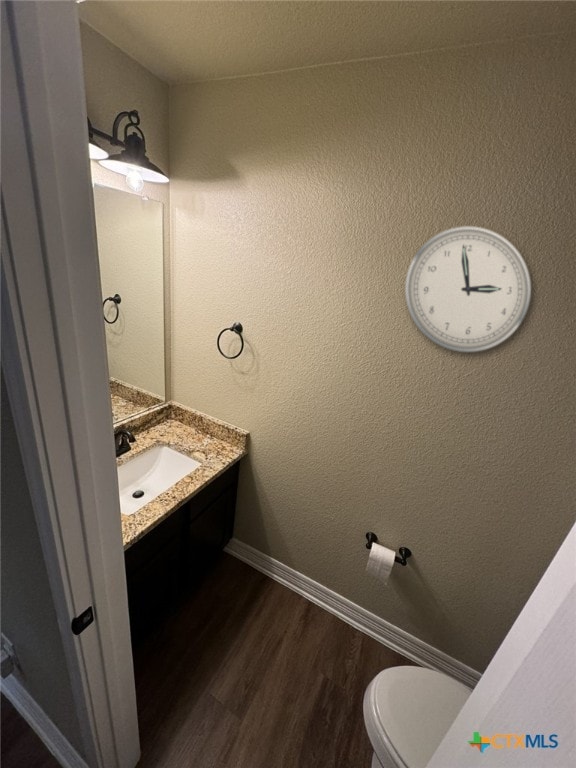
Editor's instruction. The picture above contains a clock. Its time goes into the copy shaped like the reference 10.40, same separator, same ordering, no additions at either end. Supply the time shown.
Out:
2.59
